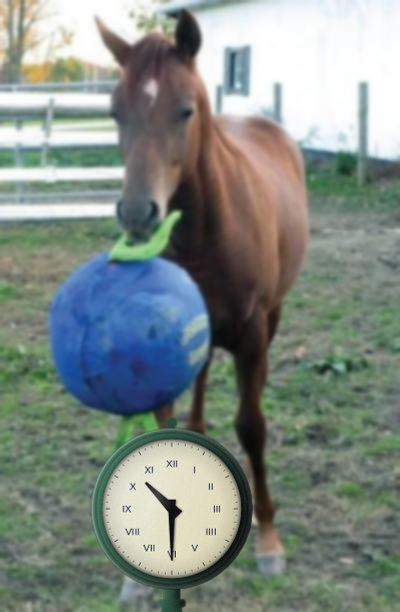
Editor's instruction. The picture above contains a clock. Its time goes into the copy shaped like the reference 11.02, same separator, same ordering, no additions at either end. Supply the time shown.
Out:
10.30
